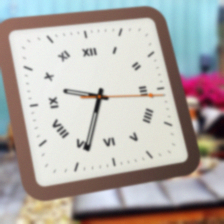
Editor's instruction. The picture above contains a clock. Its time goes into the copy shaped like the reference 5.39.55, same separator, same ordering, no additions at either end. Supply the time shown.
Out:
9.34.16
